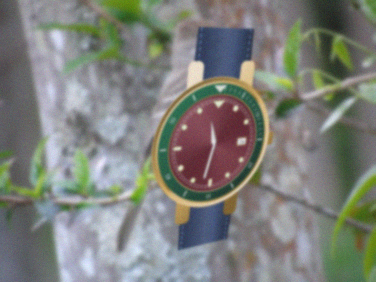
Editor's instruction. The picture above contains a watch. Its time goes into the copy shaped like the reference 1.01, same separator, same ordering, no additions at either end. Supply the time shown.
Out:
11.32
